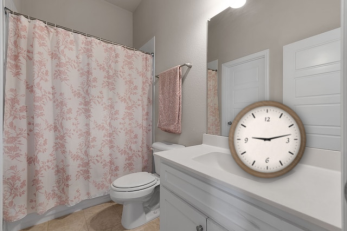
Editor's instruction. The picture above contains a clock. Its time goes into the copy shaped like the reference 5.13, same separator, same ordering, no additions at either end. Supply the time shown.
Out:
9.13
